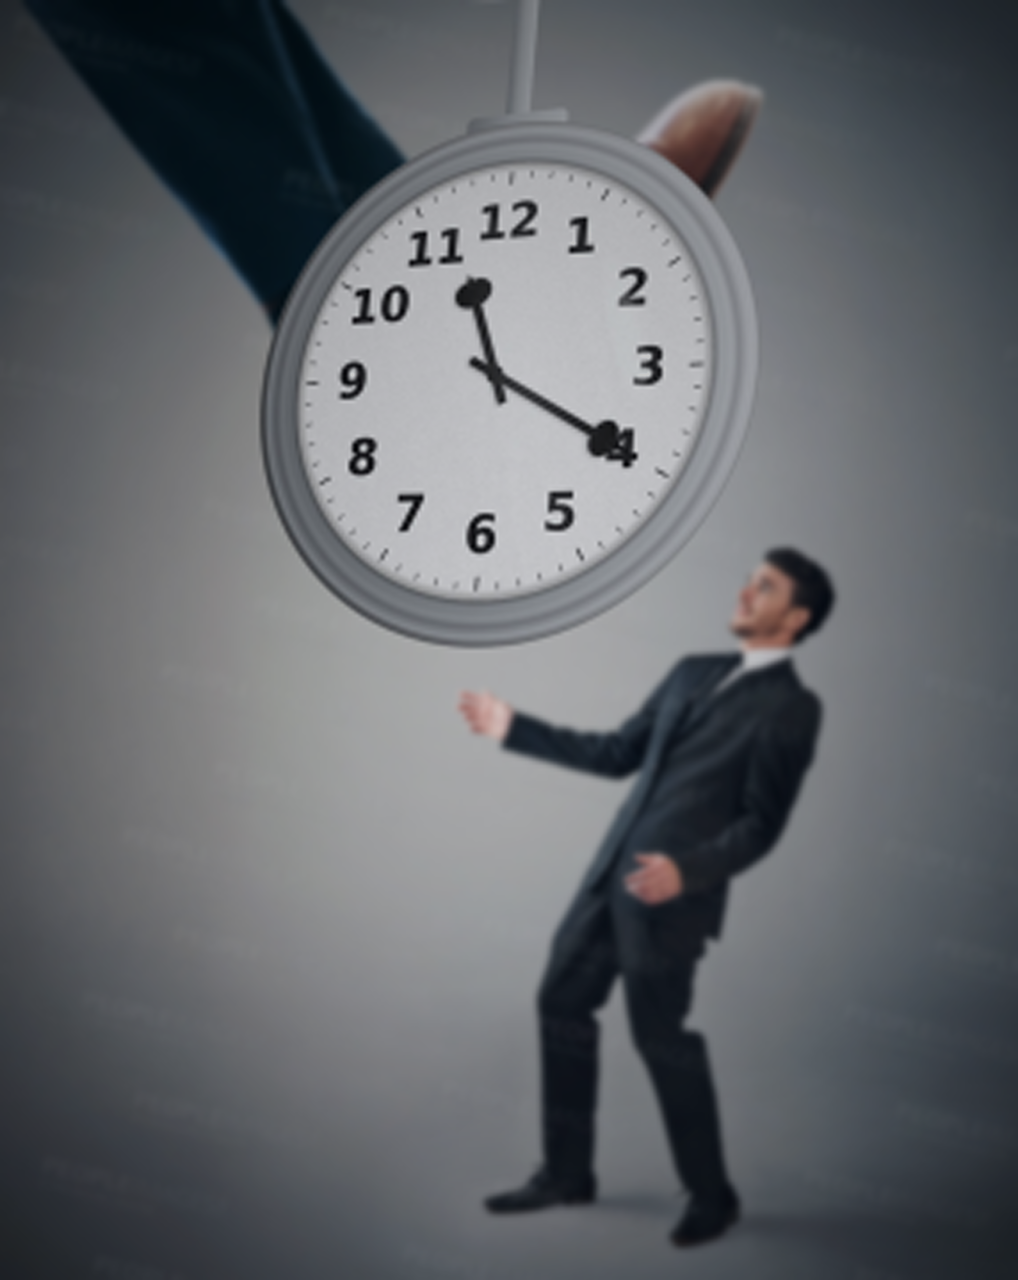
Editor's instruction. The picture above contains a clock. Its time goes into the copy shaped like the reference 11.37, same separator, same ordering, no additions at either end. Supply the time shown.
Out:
11.20
